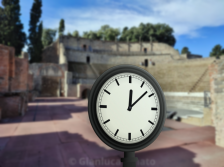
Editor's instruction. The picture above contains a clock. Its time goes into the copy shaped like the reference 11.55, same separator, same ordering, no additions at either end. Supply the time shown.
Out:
12.08
